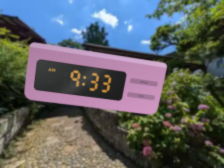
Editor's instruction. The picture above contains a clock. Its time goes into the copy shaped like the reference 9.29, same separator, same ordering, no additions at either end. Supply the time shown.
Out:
9.33
